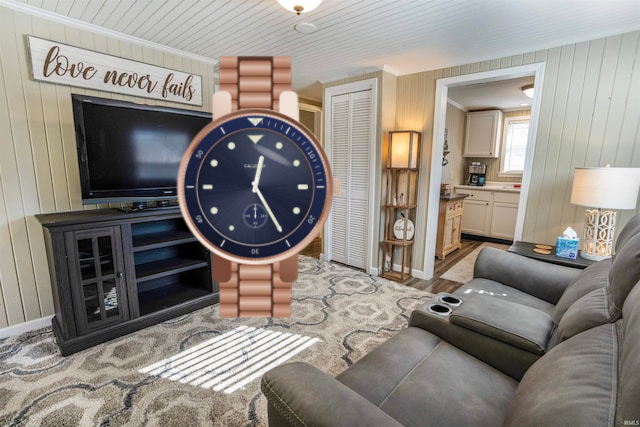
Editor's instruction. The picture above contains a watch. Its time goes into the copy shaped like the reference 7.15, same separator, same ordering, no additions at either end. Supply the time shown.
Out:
12.25
